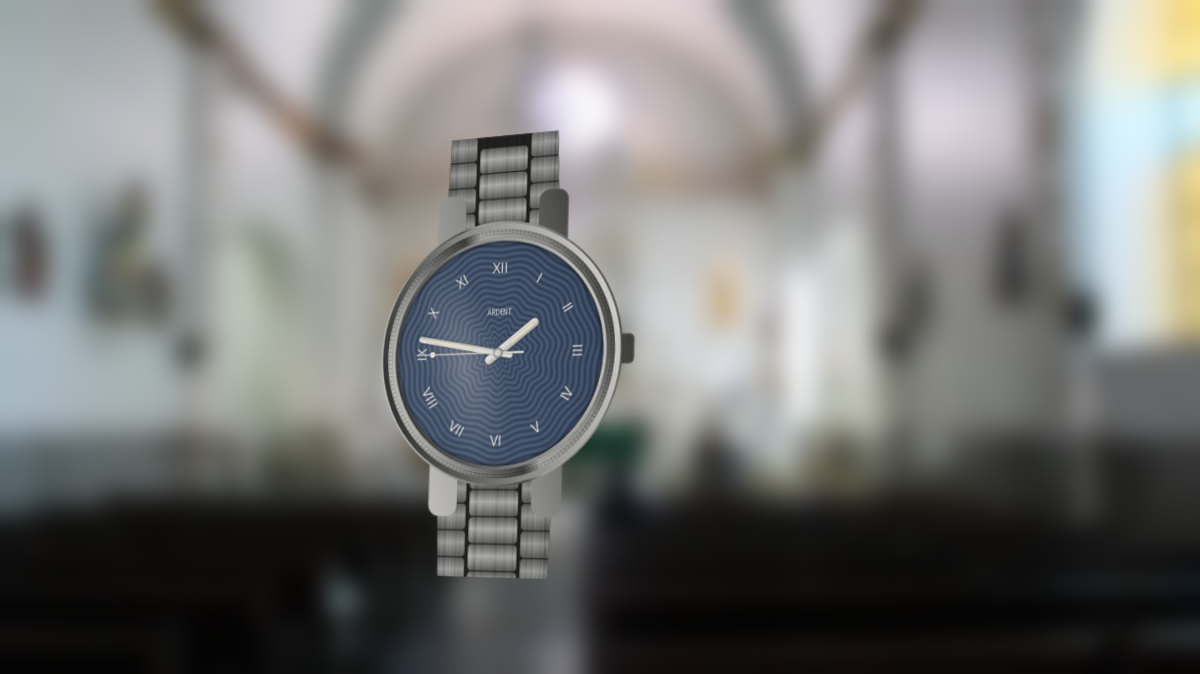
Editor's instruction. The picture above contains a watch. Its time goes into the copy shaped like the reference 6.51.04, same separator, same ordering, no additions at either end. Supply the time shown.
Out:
1.46.45
